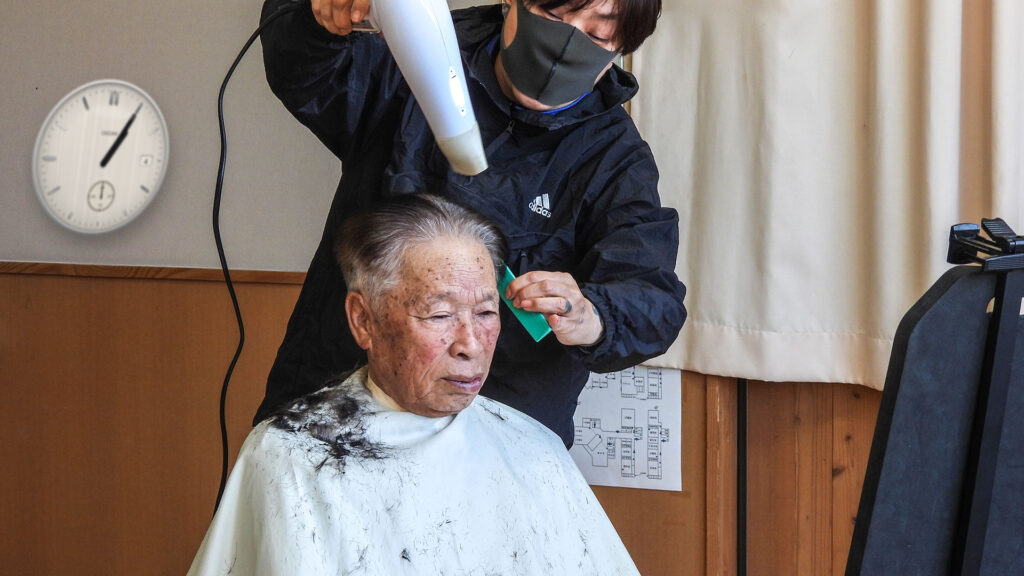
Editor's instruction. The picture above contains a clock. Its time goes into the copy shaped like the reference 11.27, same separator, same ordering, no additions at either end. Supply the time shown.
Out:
1.05
